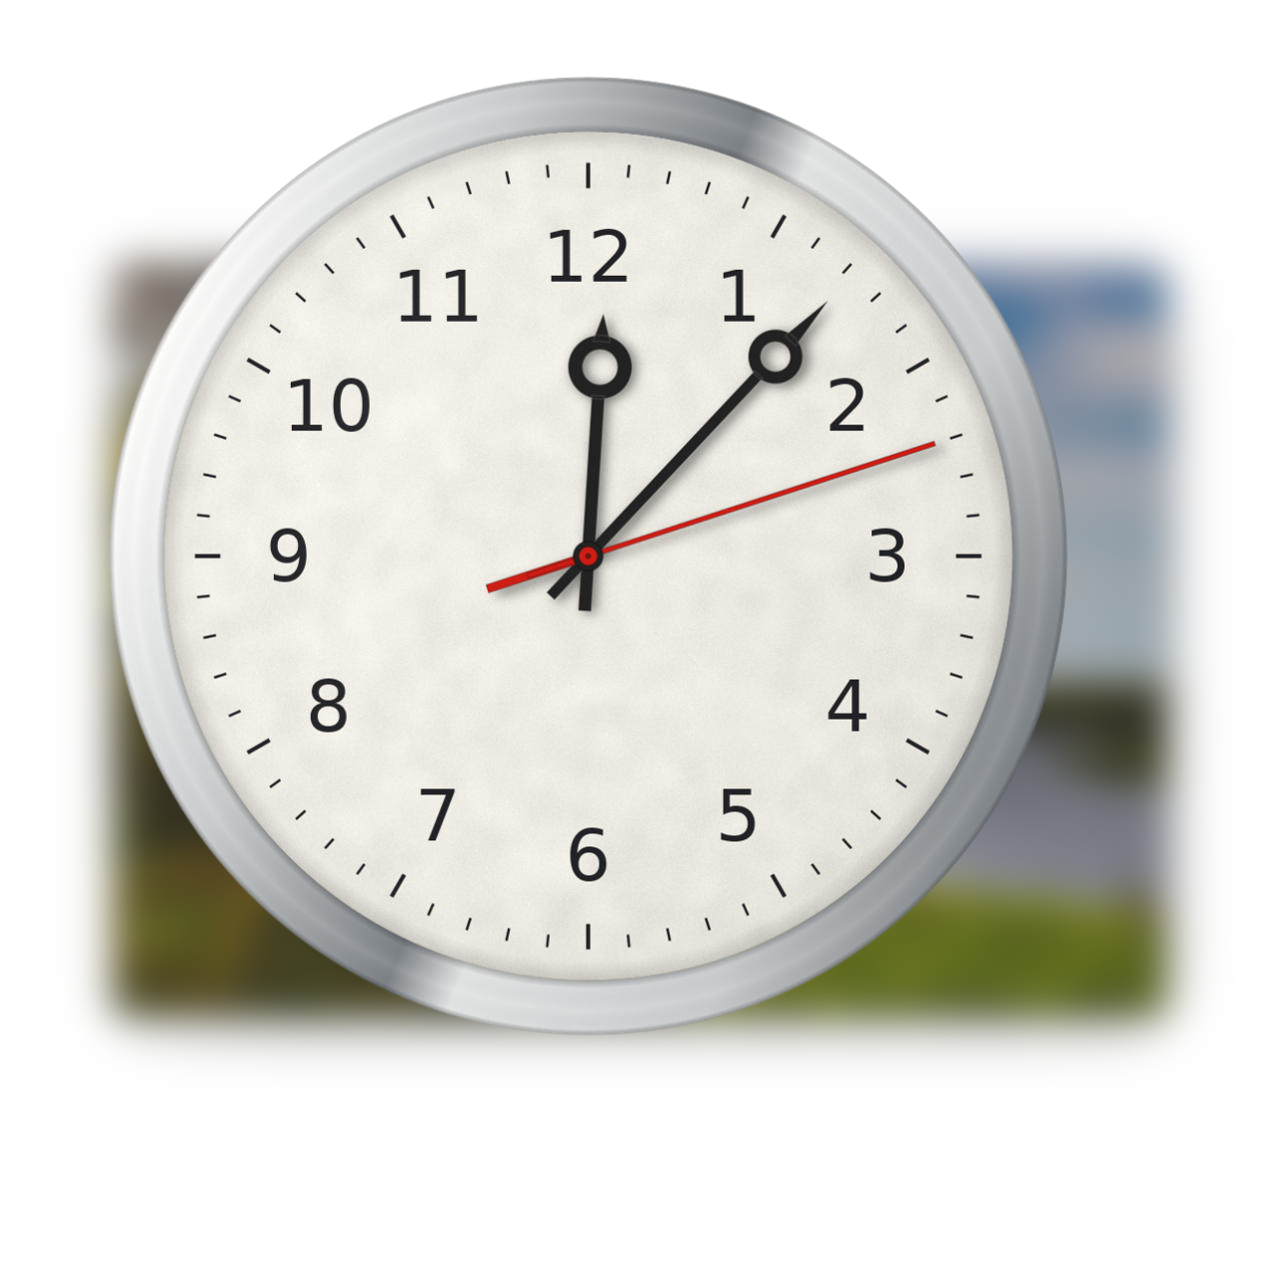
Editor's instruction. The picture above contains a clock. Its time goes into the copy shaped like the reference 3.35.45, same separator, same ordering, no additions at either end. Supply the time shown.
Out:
12.07.12
